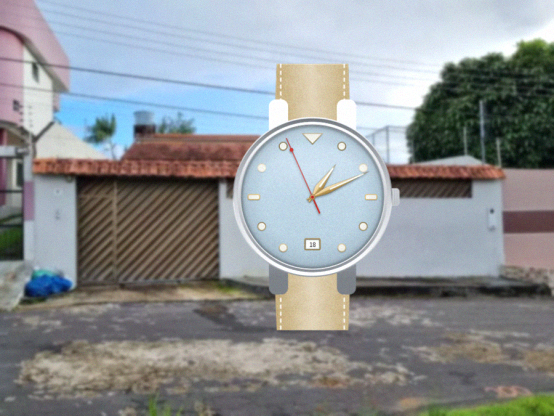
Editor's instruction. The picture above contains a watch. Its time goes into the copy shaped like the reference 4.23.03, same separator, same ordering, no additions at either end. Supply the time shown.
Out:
1.10.56
